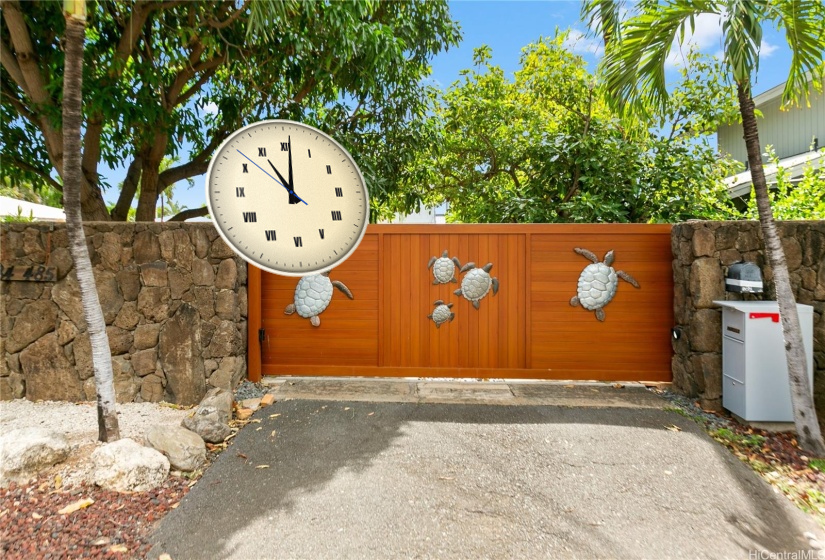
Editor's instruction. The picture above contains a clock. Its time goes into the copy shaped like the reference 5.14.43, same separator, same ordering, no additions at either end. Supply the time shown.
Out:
11.00.52
